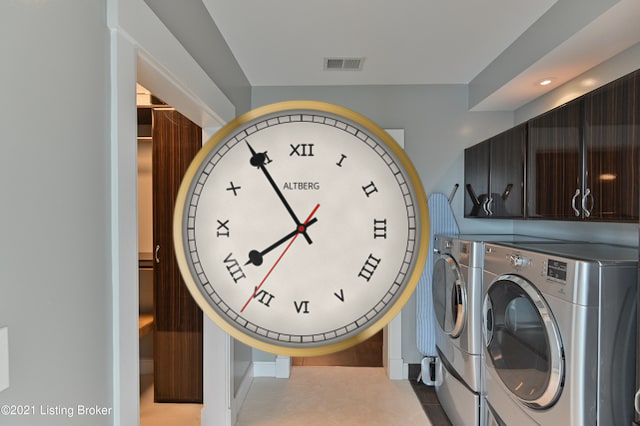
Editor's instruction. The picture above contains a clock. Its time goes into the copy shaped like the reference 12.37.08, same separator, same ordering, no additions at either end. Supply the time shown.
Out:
7.54.36
